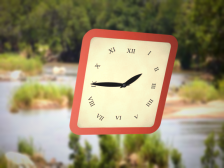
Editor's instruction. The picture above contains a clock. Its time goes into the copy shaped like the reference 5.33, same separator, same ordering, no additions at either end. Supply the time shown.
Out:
1.45
